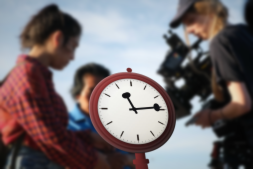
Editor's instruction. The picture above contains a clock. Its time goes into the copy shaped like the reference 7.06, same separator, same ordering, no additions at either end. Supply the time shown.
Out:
11.14
